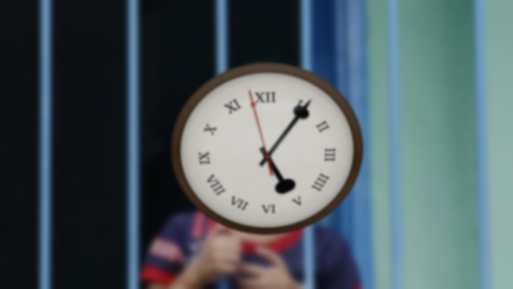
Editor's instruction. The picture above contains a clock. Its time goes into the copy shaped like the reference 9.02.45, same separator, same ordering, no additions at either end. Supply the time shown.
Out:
5.05.58
